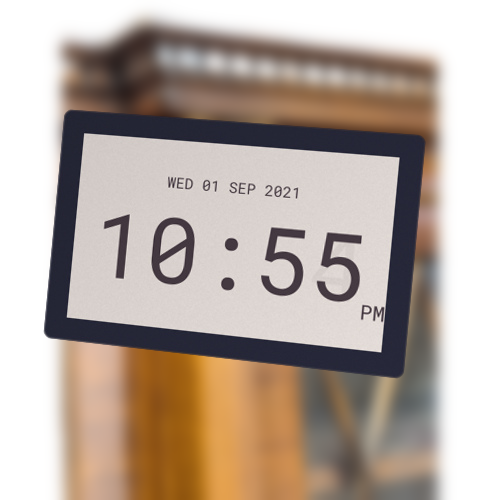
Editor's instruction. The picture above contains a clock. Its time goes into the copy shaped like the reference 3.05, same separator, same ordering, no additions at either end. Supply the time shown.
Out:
10.55
